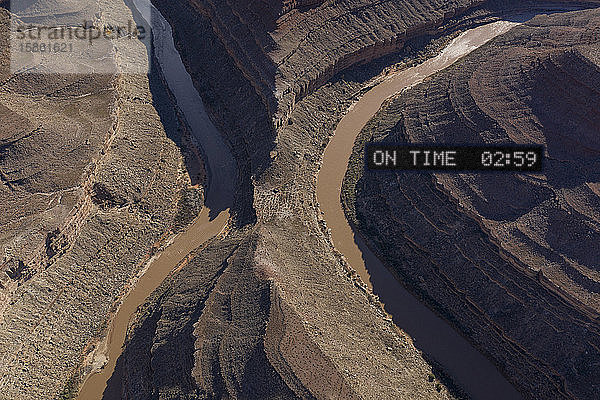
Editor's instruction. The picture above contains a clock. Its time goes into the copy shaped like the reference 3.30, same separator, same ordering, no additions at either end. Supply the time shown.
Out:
2.59
